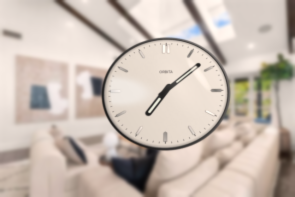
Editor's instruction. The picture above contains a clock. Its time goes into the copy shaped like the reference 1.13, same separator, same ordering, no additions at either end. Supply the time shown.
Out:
7.08
